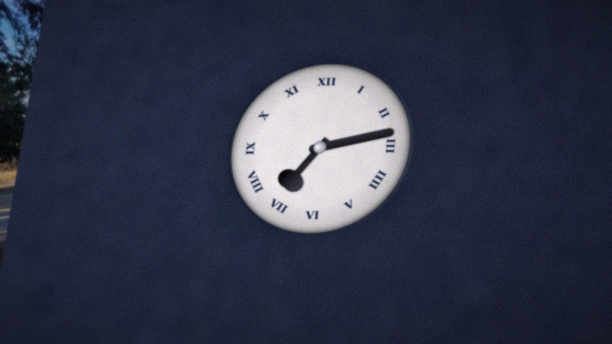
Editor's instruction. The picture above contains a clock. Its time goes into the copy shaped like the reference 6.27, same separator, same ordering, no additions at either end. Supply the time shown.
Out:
7.13
